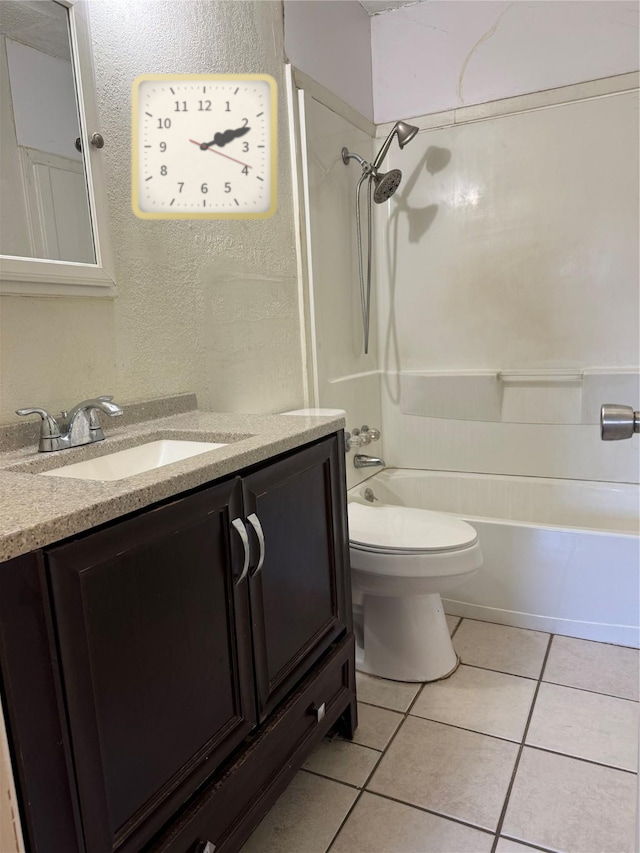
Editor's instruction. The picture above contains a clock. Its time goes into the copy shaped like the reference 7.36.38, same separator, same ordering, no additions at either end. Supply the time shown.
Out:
2.11.19
